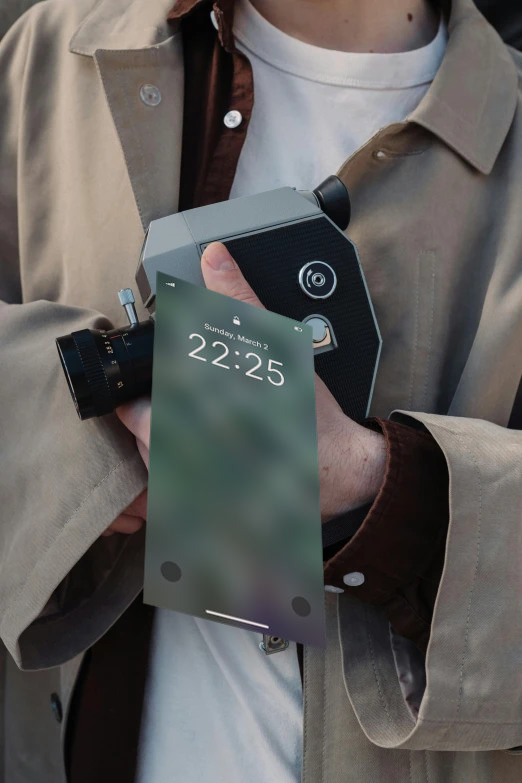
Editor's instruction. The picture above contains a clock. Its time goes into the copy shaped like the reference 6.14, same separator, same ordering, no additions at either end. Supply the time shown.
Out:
22.25
